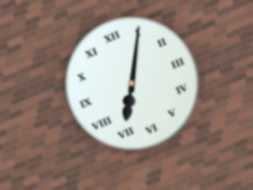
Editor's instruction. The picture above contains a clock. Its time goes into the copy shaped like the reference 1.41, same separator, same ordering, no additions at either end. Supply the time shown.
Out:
7.05
